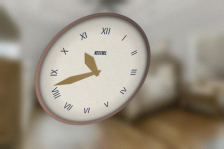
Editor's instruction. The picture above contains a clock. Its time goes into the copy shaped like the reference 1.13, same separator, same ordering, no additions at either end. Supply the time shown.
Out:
10.42
